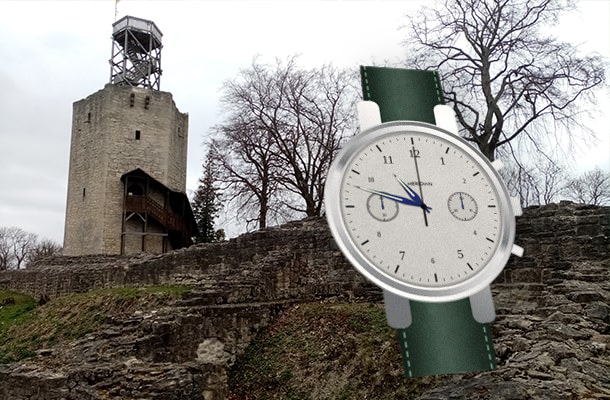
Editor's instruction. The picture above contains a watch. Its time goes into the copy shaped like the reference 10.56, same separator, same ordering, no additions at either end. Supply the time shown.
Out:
10.48
